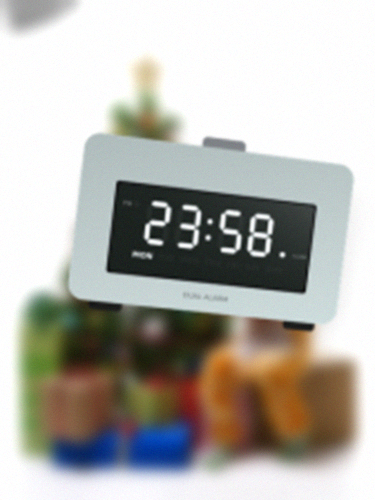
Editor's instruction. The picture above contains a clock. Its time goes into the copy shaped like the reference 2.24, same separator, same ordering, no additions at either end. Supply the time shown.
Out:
23.58
